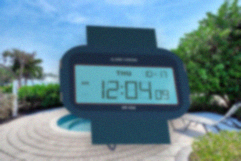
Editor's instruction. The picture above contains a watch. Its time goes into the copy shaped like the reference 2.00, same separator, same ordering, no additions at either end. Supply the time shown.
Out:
12.04
